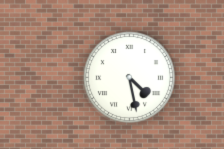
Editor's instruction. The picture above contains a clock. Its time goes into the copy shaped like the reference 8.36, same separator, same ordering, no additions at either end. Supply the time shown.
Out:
4.28
